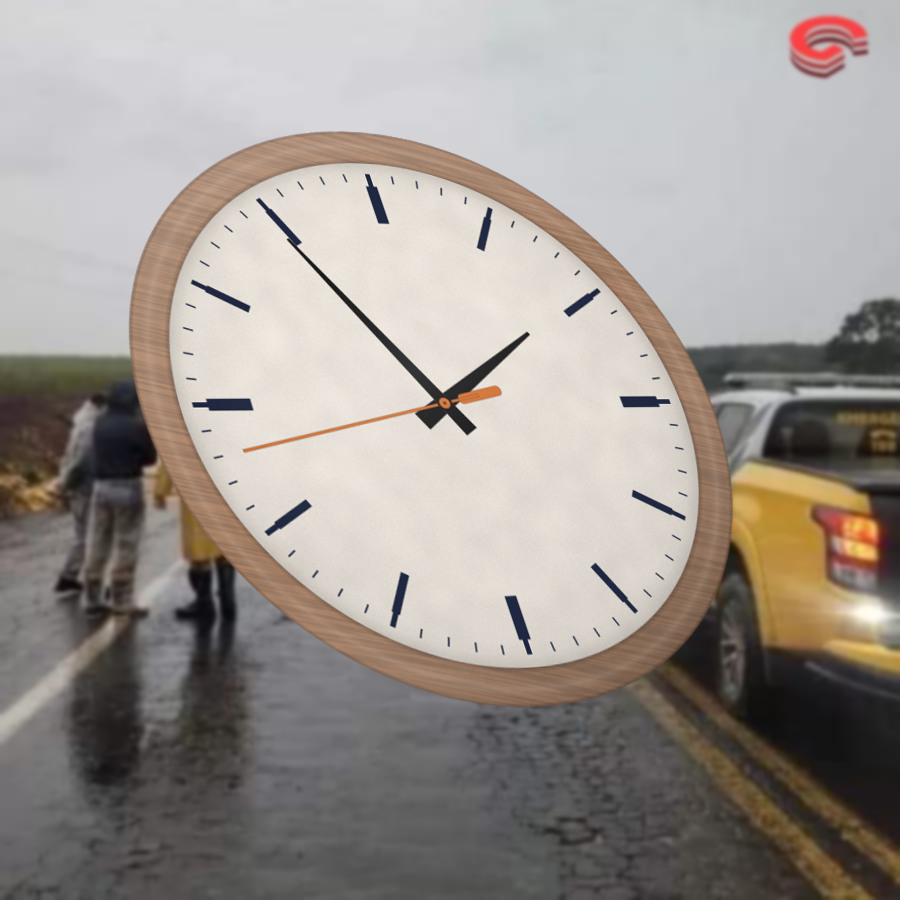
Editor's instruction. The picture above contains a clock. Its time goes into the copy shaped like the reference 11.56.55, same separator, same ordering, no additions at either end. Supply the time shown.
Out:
1.54.43
